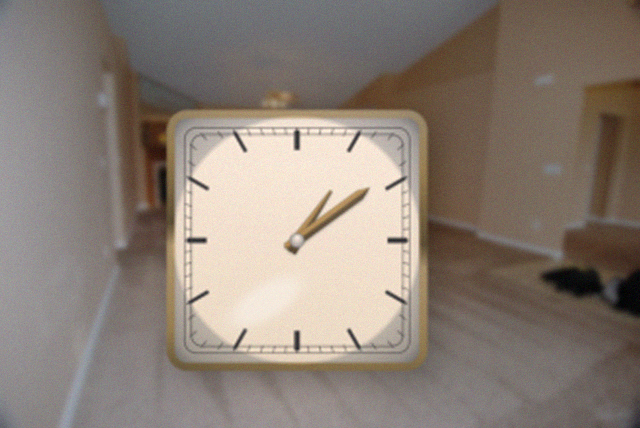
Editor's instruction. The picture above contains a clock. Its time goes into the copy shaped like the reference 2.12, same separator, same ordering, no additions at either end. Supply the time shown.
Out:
1.09
